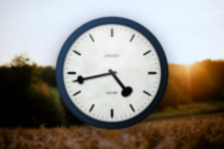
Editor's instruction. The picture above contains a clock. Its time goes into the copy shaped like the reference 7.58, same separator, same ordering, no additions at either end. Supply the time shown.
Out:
4.43
